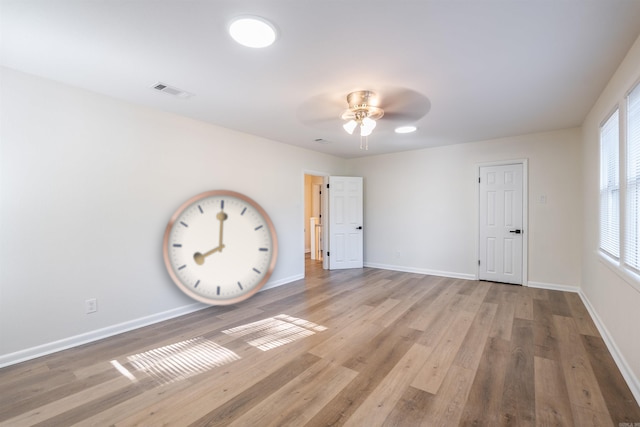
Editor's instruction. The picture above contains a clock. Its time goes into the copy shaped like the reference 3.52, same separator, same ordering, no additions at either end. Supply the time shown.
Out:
8.00
